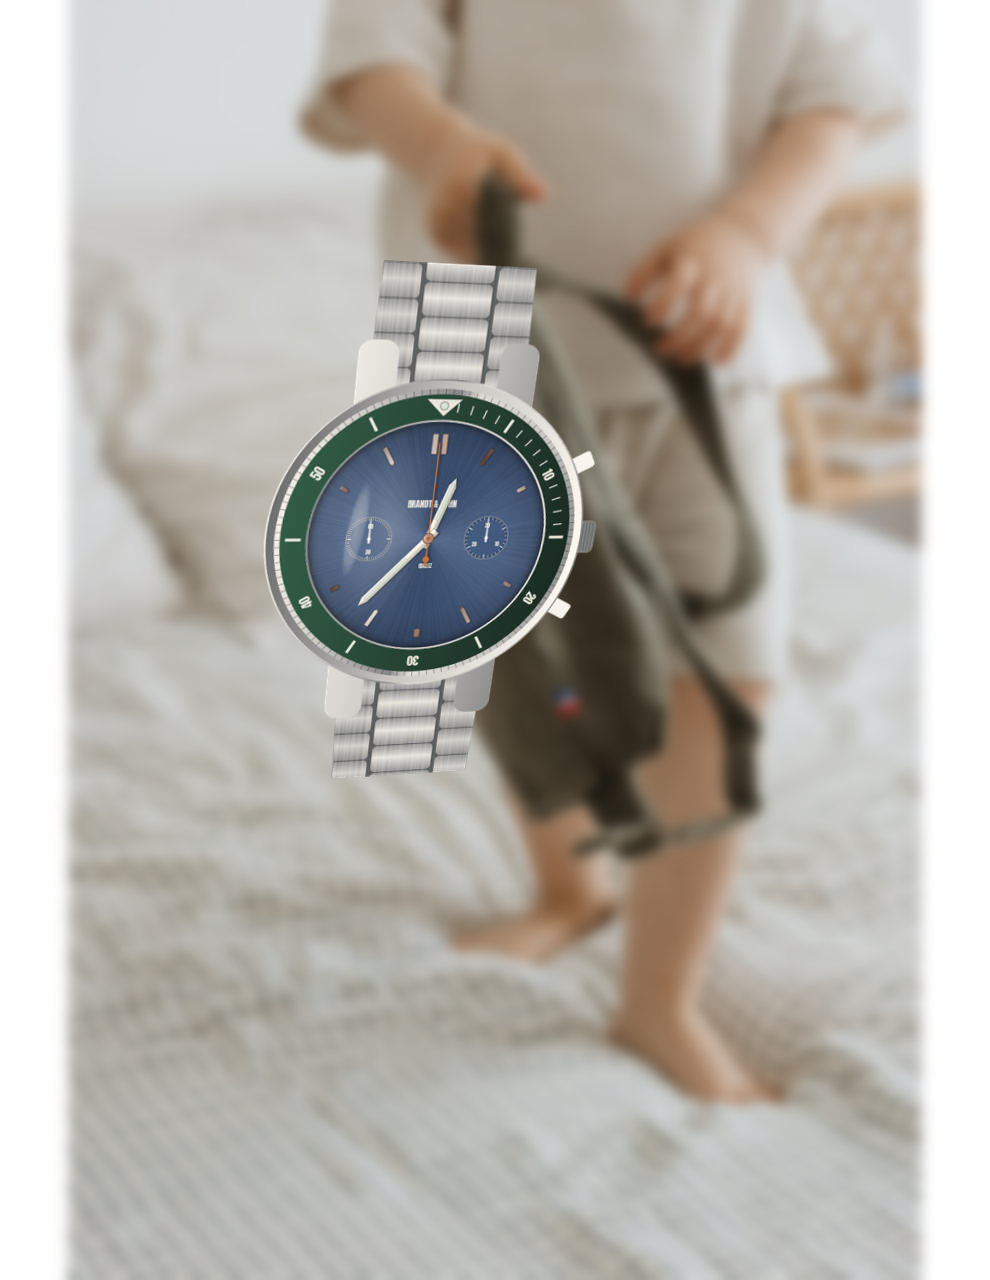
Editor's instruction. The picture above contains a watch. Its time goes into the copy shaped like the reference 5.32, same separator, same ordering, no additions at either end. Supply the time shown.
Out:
12.37
